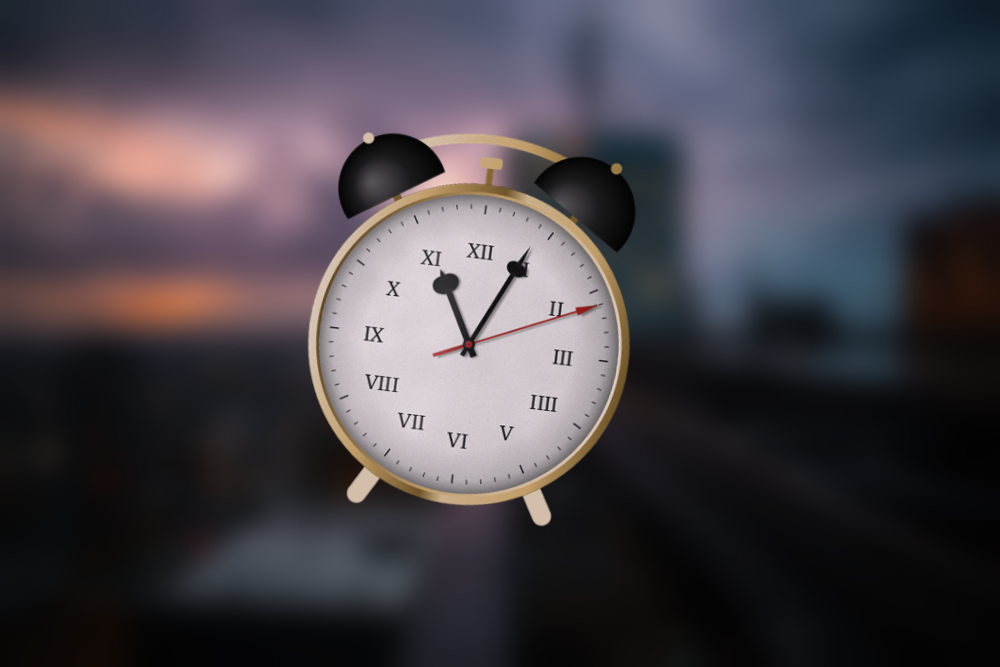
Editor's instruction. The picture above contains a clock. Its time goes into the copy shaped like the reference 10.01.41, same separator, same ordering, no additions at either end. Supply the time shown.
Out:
11.04.11
